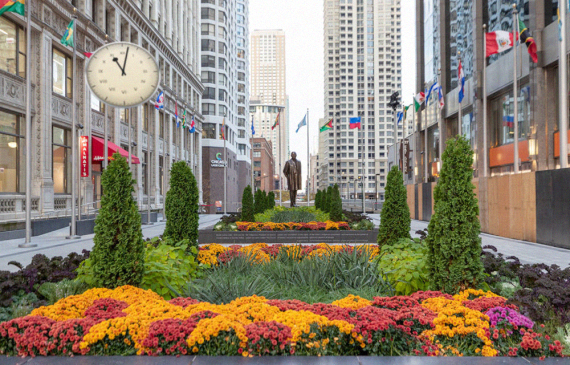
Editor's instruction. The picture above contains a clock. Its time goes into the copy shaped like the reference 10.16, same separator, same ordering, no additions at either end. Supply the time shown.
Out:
11.02
